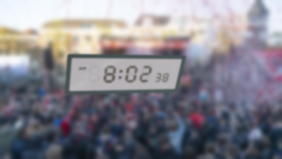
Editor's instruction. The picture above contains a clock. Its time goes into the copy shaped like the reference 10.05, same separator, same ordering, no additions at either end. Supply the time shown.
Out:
8.02
